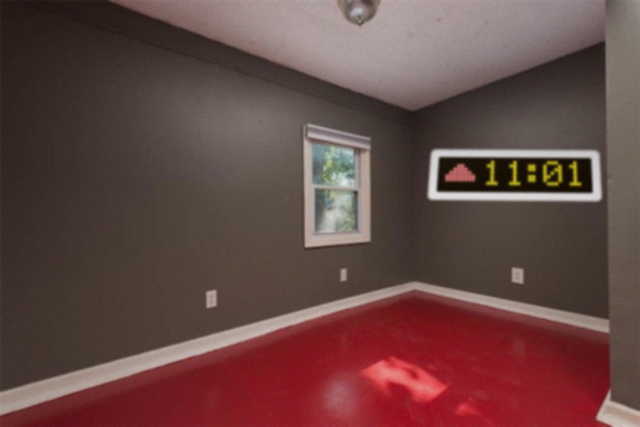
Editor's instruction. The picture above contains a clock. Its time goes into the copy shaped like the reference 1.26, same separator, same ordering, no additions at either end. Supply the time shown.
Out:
11.01
